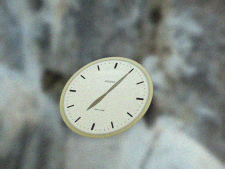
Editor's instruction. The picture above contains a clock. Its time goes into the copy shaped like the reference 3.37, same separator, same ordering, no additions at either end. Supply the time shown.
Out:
7.05
